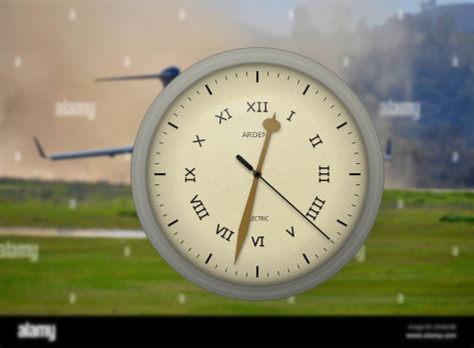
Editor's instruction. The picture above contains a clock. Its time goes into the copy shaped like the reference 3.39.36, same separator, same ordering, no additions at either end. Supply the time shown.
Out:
12.32.22
